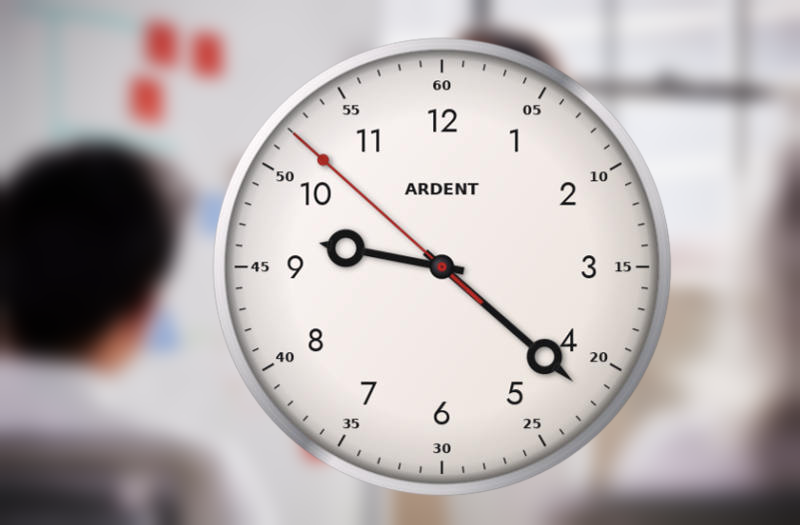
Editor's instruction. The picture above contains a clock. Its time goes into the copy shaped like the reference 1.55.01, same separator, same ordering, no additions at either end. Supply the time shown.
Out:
9.21.52
